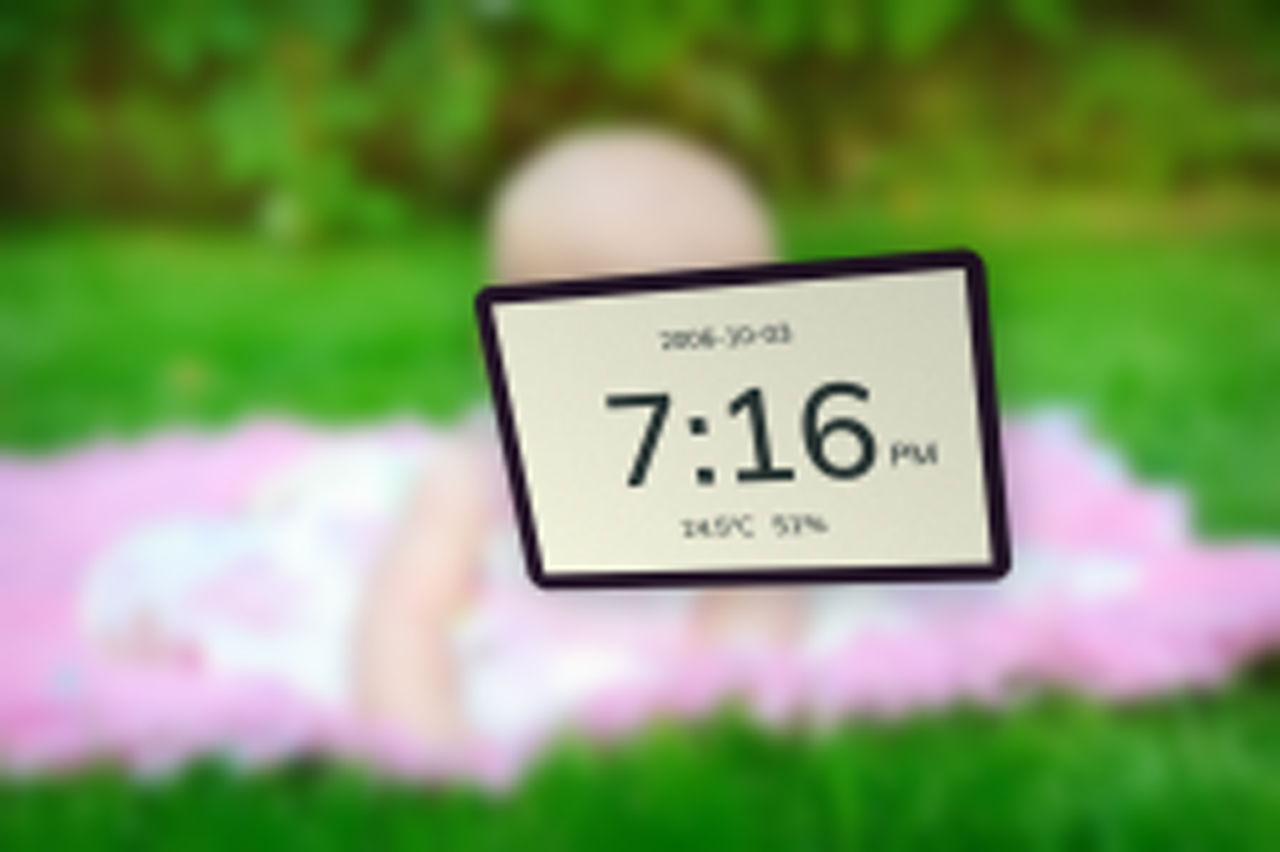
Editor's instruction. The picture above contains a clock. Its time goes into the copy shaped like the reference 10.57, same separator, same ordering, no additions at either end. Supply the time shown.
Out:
7.16
